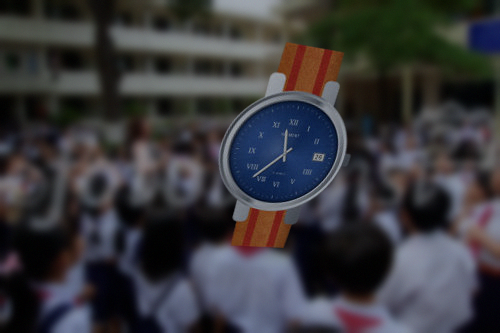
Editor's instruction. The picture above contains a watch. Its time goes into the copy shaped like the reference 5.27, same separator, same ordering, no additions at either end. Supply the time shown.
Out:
11.37
